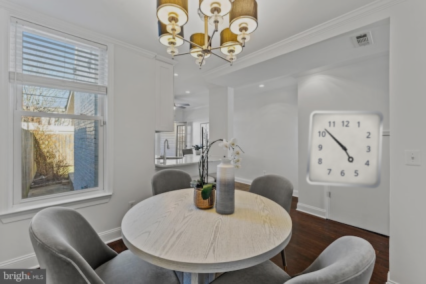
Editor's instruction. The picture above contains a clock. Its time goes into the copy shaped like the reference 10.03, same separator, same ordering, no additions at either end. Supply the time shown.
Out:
4.52
